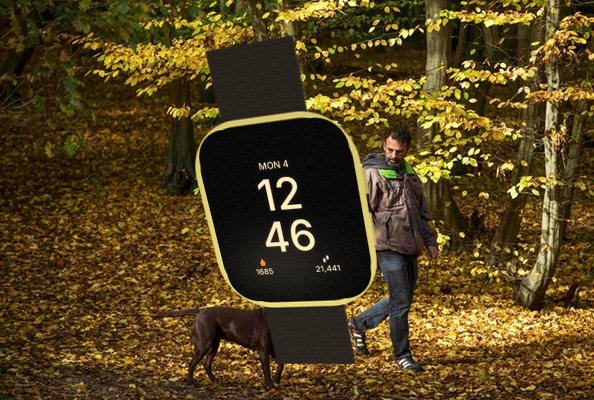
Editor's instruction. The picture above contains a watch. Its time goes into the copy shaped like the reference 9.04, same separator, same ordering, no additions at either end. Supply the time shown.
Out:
12.46
